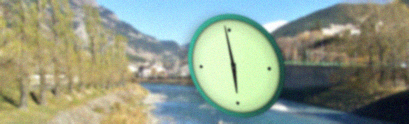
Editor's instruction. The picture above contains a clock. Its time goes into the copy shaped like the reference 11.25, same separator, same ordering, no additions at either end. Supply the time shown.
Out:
5.59
